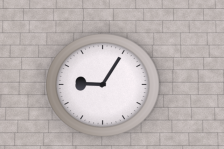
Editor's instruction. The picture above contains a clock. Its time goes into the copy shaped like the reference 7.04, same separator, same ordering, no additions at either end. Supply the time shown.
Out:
9.05
